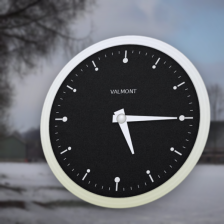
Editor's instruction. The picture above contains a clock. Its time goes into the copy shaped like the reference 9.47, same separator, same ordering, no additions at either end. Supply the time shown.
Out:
5.15
